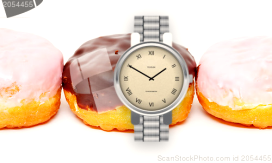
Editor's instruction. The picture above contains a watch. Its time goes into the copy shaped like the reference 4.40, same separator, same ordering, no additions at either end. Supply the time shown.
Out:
1.50
